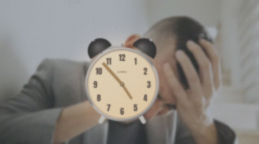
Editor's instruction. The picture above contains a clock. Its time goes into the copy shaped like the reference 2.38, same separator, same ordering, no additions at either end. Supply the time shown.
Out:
4.53
